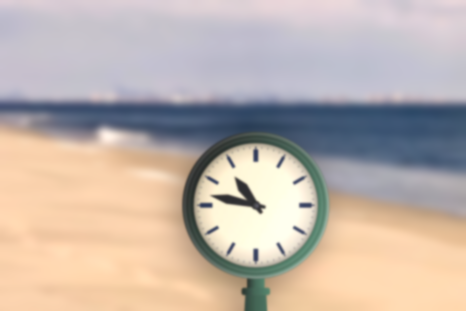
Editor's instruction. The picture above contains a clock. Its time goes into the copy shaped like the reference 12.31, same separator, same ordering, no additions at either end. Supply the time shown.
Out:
10.47
